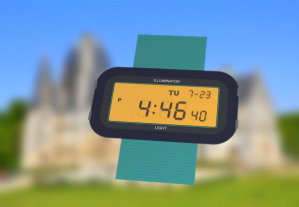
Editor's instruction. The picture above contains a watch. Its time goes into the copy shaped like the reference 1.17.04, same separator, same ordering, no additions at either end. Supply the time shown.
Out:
4.46.40
